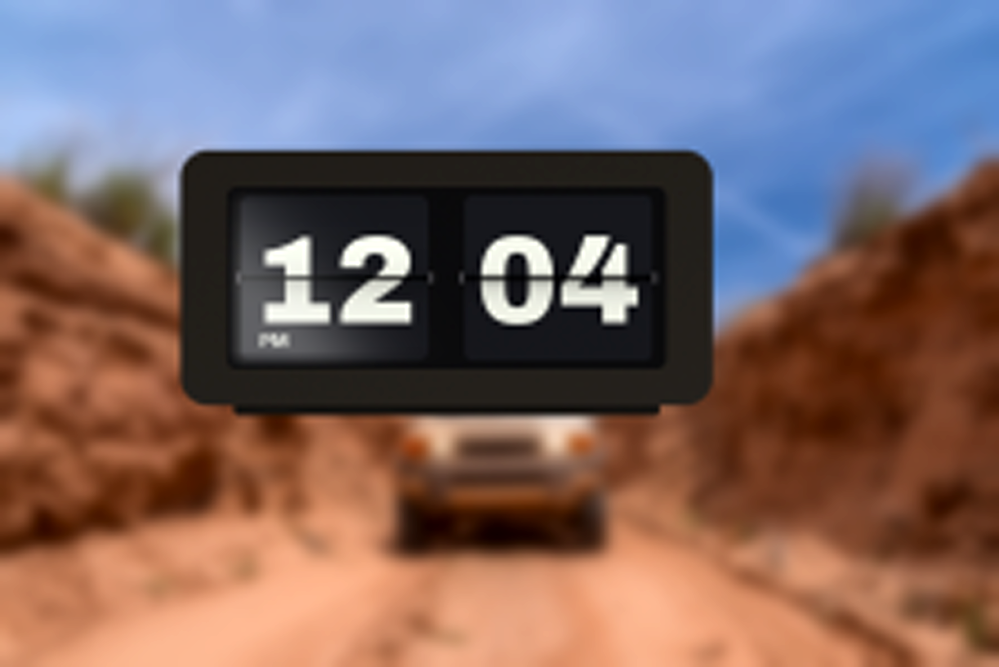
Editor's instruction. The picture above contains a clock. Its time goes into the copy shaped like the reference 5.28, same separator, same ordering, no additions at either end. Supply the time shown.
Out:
12.04
